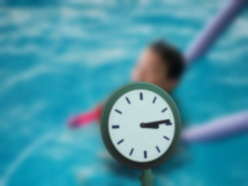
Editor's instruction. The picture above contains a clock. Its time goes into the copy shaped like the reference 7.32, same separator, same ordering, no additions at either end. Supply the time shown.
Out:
3.14
